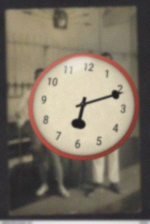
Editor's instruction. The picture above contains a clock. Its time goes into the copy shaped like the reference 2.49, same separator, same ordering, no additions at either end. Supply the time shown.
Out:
6.11
